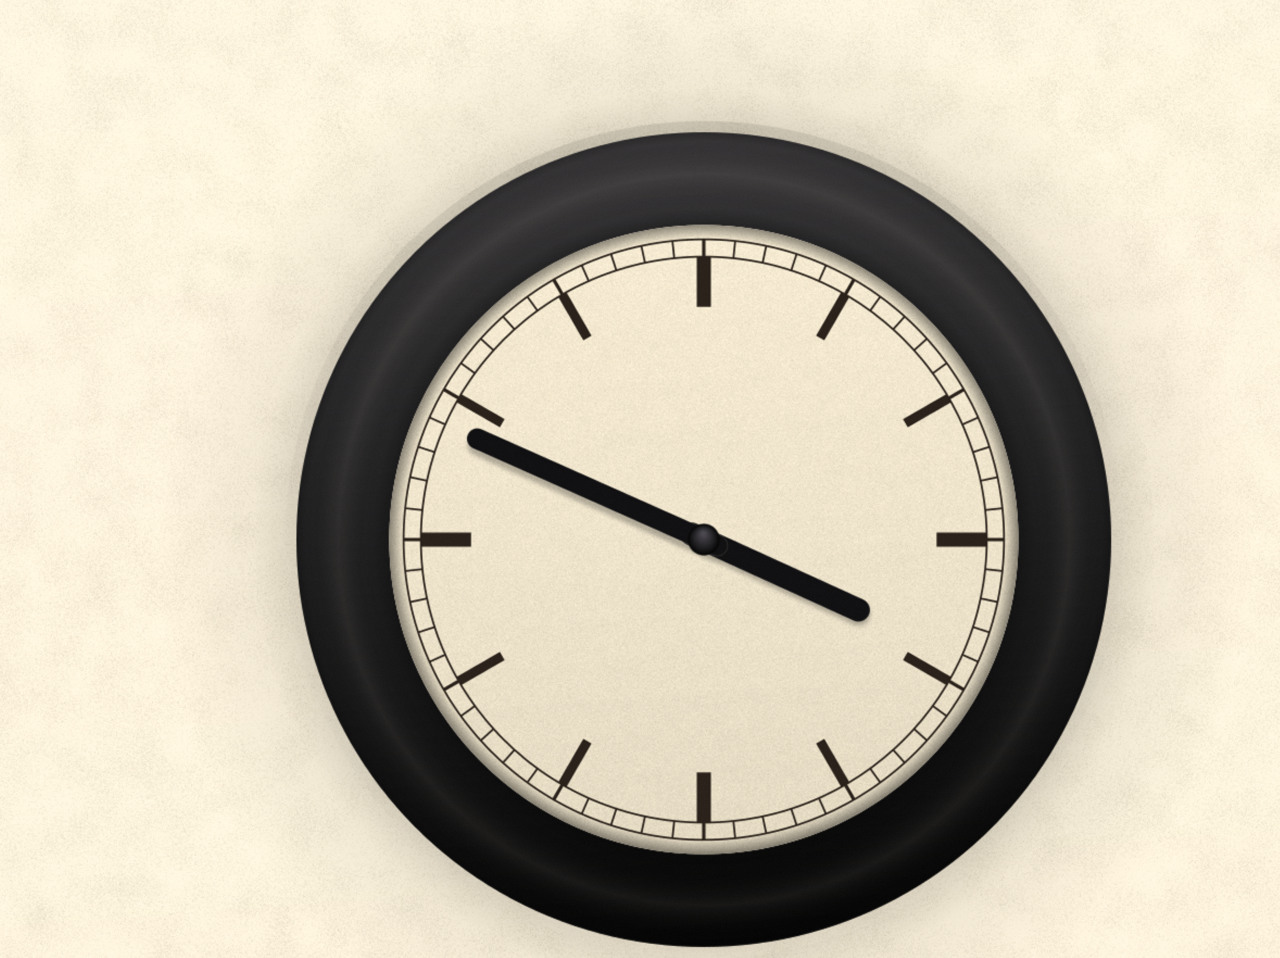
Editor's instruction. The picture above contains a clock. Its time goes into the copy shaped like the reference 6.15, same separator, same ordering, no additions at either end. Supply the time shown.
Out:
3.49
